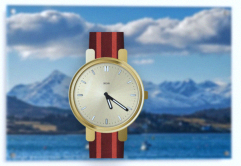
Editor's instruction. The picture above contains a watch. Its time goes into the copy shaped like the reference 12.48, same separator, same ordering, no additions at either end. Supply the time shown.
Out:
5.21
